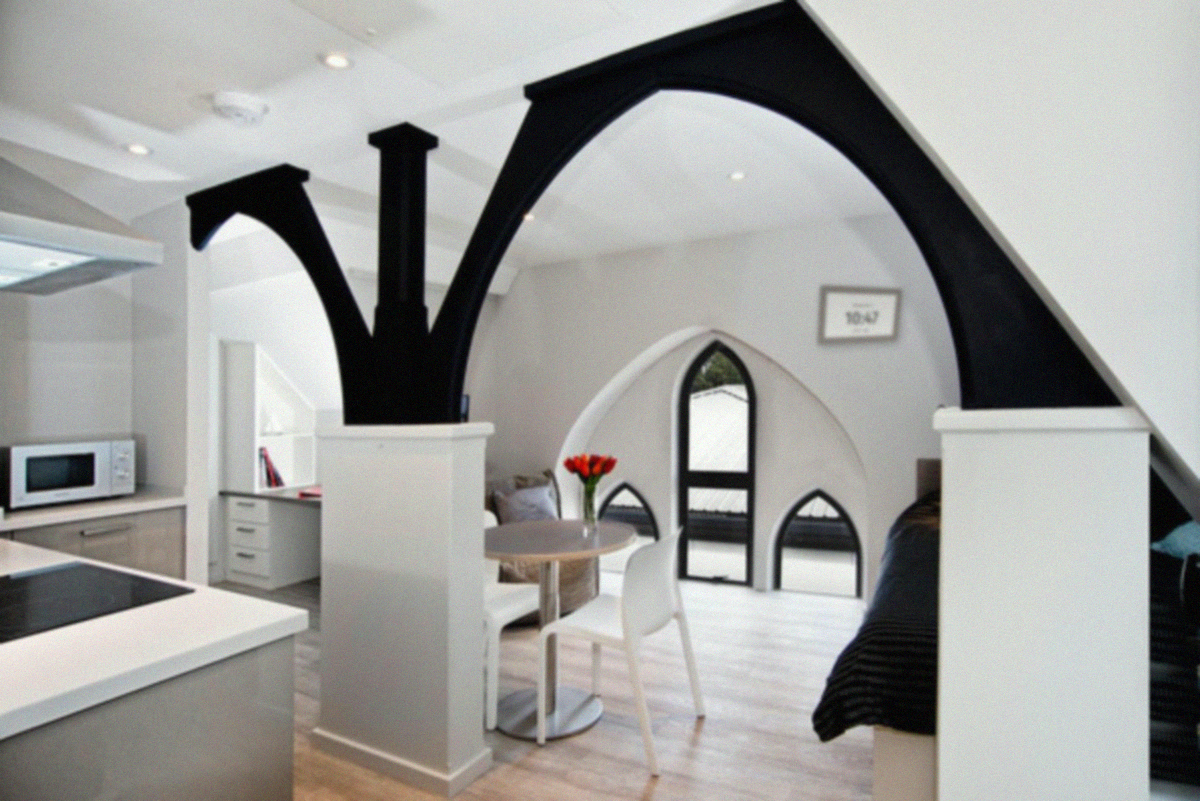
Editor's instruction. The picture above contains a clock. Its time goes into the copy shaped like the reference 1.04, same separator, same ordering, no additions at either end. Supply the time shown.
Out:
10.47
